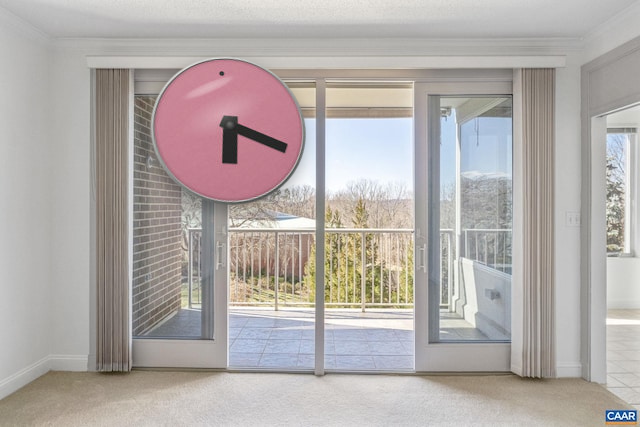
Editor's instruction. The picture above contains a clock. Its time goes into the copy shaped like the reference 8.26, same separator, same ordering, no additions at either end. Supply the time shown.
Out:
6.20
